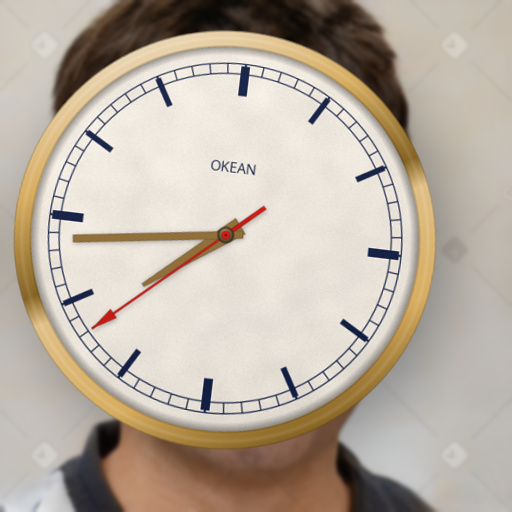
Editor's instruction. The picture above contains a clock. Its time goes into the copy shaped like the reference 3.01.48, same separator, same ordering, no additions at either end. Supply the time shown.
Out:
7.43.38
